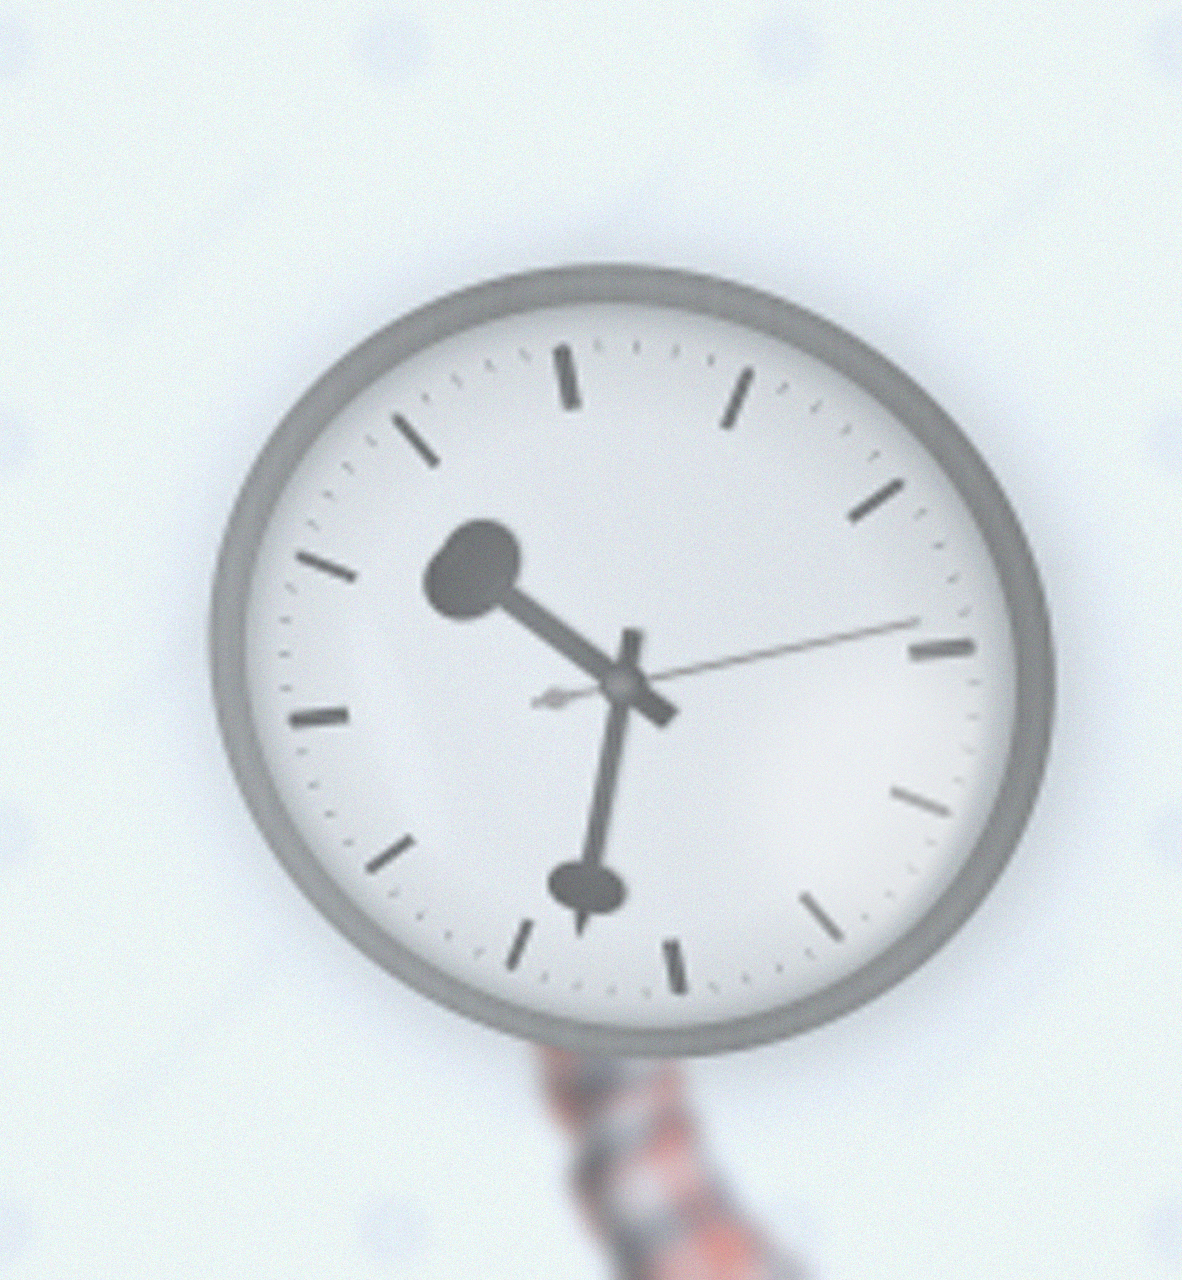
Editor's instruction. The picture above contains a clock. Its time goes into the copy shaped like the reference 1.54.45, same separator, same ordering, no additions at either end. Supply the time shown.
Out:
10.33.14
